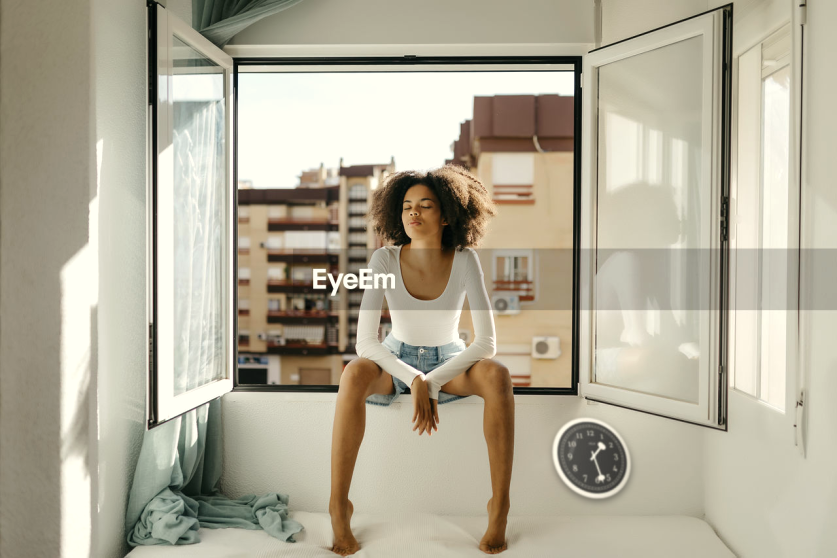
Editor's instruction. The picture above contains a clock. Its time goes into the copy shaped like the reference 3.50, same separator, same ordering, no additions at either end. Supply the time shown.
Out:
1.28
